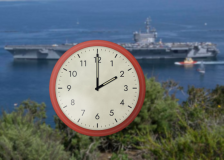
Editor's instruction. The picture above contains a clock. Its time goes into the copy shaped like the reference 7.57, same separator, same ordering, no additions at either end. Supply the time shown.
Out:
2.00
